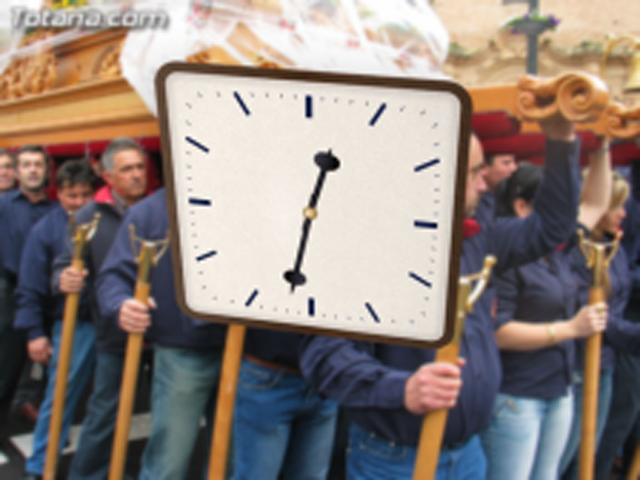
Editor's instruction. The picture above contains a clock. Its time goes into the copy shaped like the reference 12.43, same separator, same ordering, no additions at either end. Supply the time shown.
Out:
12.32
